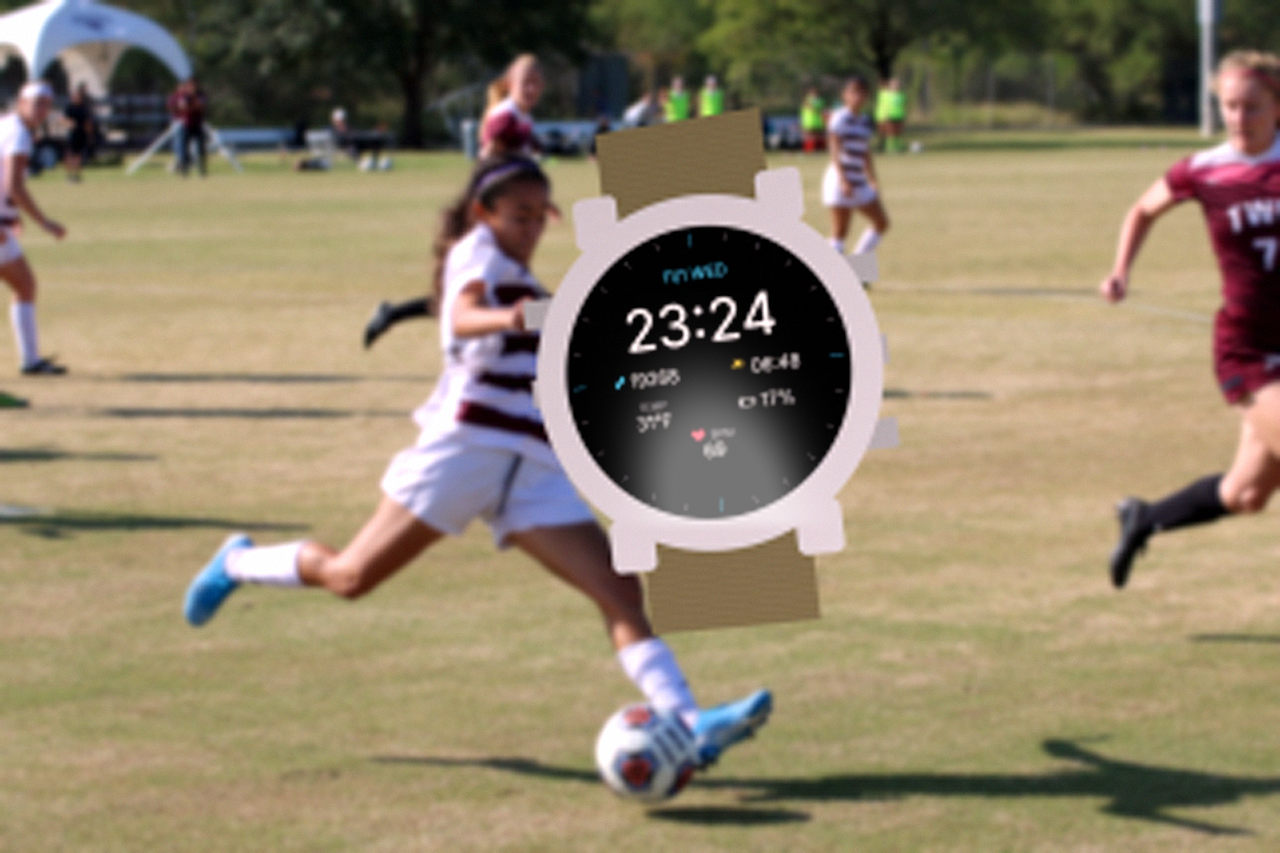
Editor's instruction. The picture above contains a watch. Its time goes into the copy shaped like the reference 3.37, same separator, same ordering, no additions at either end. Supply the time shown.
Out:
23.24
